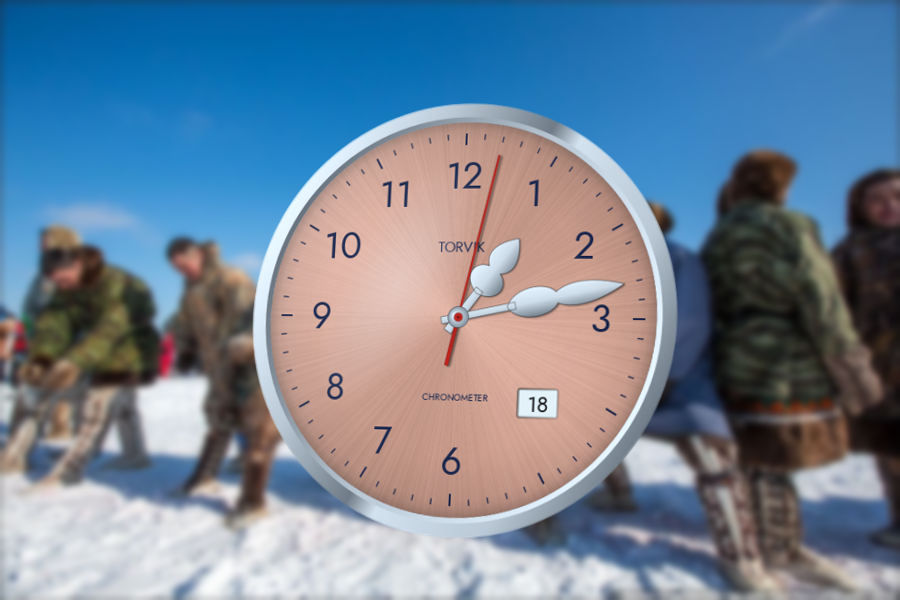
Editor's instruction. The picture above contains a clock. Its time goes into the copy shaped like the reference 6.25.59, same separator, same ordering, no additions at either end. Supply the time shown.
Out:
1.13.02
